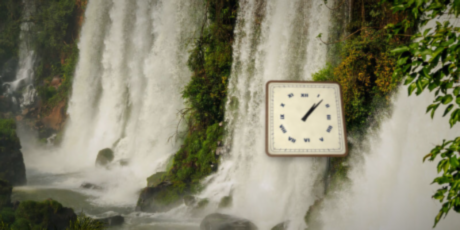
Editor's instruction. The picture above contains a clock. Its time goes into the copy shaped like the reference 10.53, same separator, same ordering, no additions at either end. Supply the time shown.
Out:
1.07
